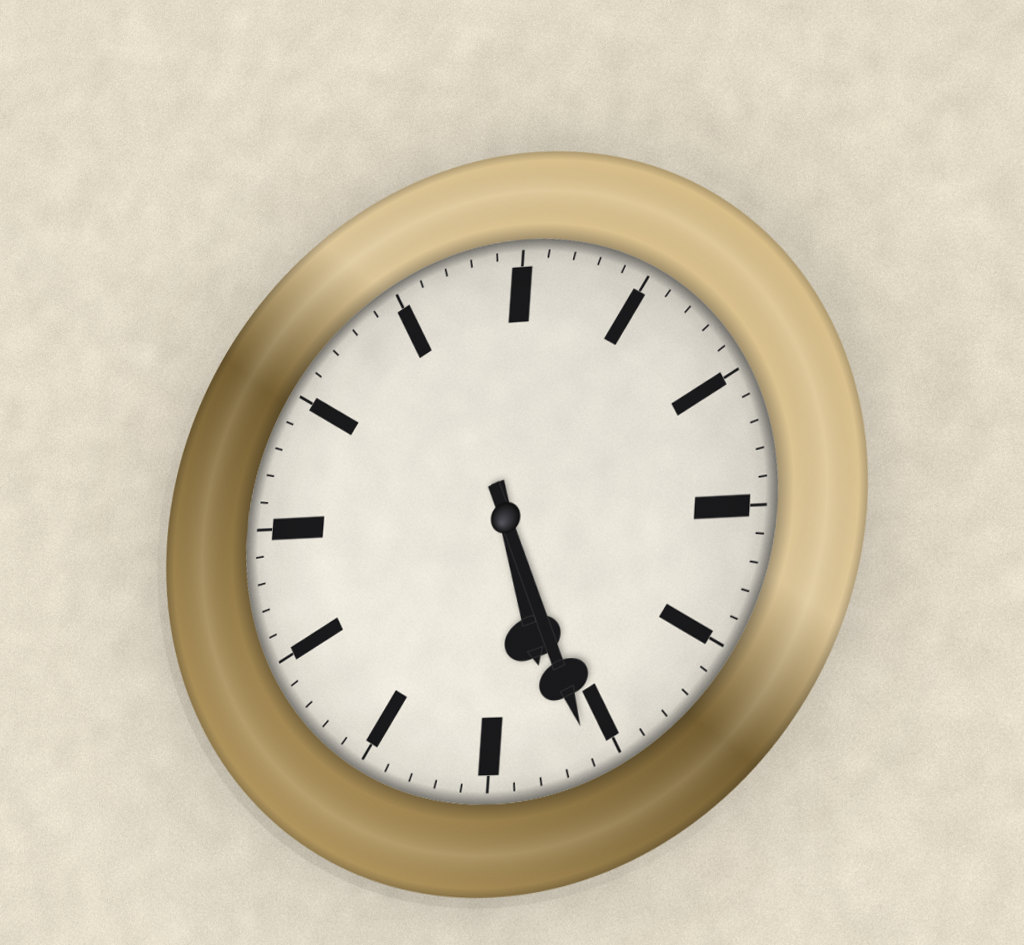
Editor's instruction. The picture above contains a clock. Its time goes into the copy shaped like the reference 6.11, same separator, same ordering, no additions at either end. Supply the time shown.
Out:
5.26
